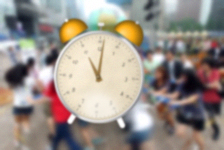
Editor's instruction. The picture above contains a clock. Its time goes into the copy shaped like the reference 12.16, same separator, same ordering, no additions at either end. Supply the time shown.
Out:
11.01
